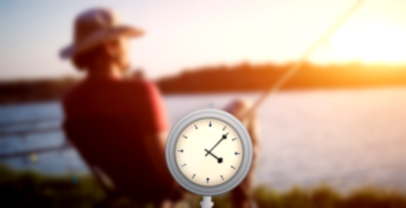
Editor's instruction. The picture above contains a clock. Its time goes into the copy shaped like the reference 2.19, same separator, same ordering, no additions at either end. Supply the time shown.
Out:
4.07
